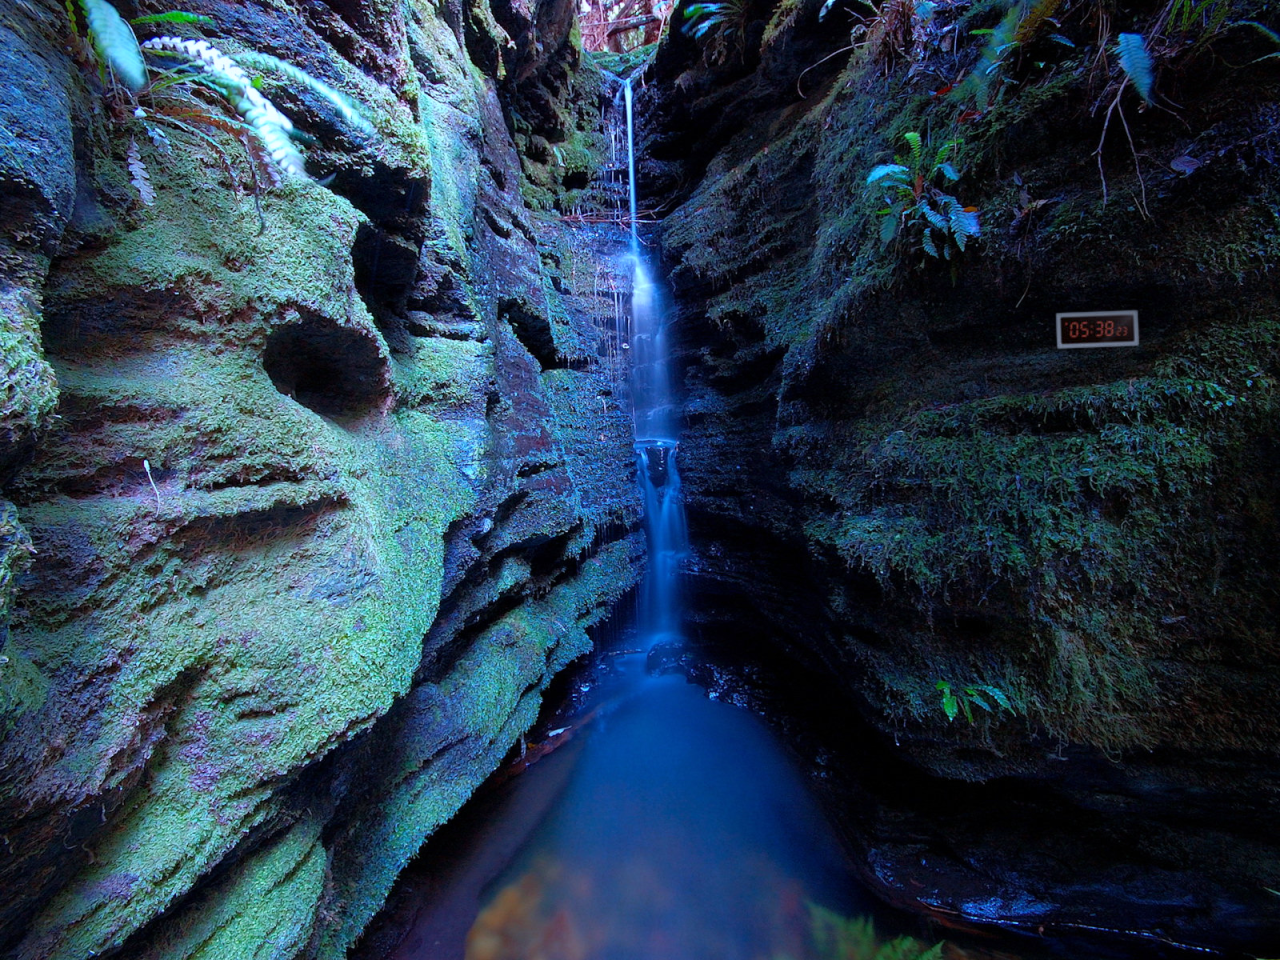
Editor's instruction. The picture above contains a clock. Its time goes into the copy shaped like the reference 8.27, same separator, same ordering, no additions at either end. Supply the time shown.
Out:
5.38
